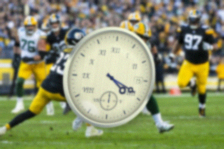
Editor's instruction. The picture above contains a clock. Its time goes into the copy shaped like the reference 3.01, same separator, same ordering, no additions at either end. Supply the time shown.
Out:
4.19
